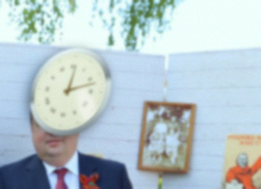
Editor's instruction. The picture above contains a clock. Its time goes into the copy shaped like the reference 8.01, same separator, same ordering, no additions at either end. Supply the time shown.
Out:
12.12
